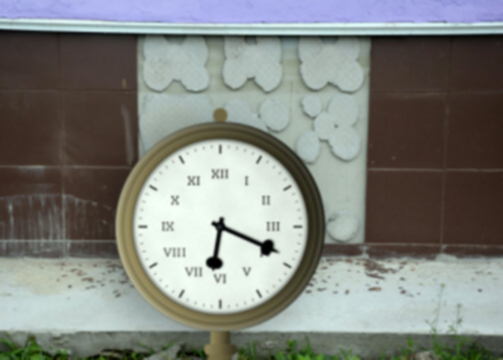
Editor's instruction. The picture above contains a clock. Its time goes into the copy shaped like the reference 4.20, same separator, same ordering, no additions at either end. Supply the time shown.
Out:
6.19
